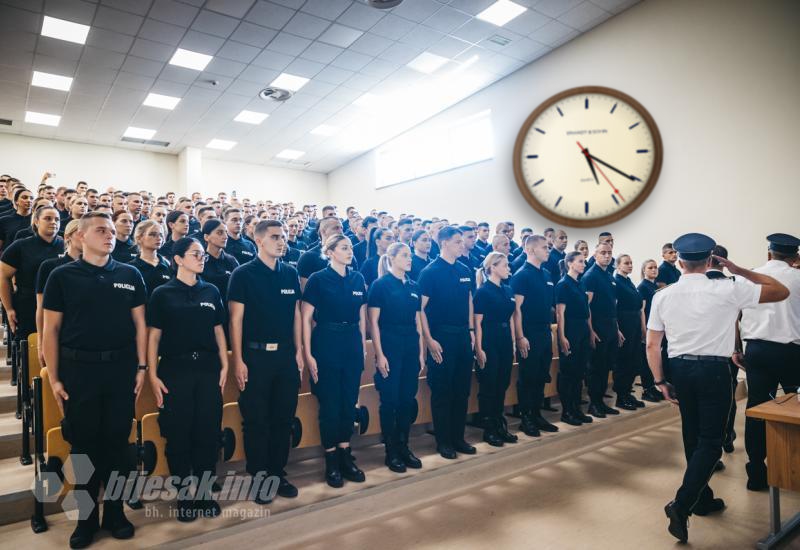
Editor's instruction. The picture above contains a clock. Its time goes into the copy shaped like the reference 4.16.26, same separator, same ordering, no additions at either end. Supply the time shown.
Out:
5.20.24
